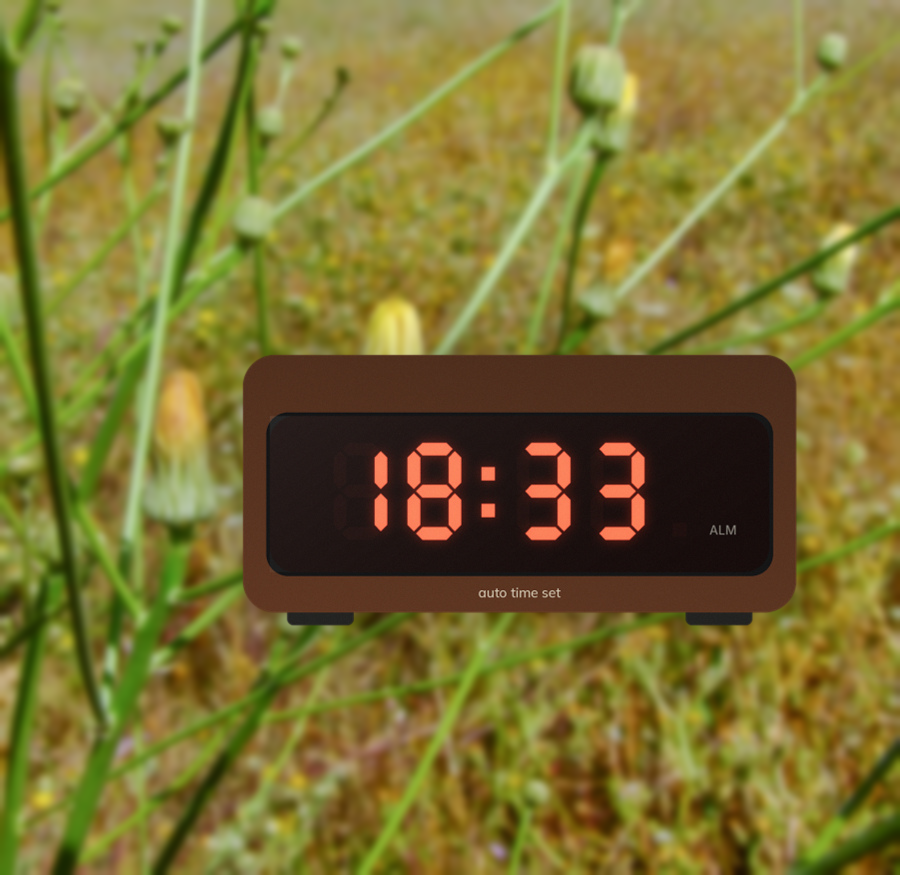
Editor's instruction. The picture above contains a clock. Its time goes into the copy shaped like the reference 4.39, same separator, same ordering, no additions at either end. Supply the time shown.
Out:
18.33
